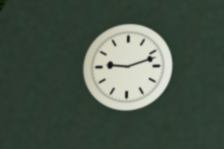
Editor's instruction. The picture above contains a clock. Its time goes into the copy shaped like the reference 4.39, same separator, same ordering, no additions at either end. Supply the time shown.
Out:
9.12
